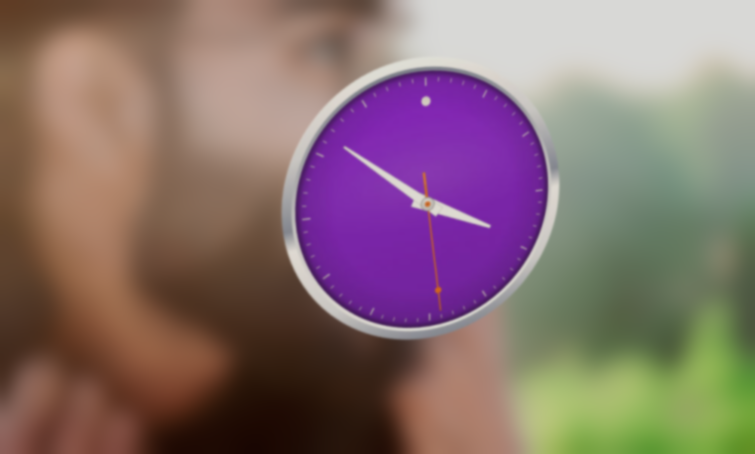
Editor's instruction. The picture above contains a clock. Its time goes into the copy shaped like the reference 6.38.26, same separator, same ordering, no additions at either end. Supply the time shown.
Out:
3.51.29
